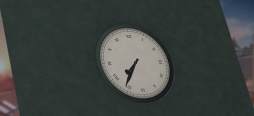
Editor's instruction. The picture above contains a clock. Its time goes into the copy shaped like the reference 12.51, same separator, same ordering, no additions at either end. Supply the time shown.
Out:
7.36
